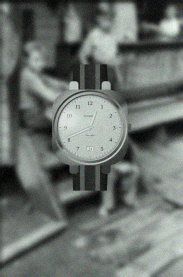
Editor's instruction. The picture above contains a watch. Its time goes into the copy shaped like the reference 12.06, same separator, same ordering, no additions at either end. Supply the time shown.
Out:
12.41
